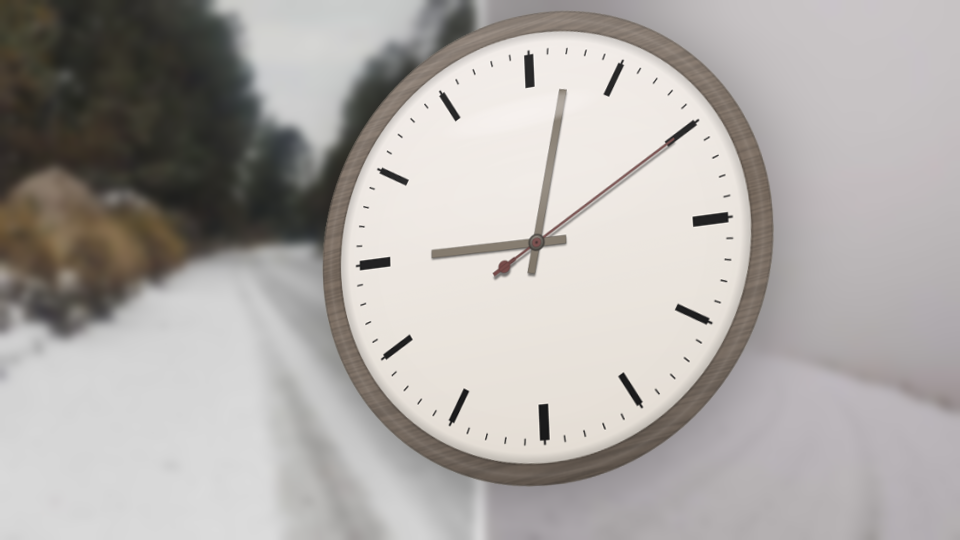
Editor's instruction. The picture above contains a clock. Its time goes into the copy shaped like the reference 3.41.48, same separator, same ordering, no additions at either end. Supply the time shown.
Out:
9.02.10
